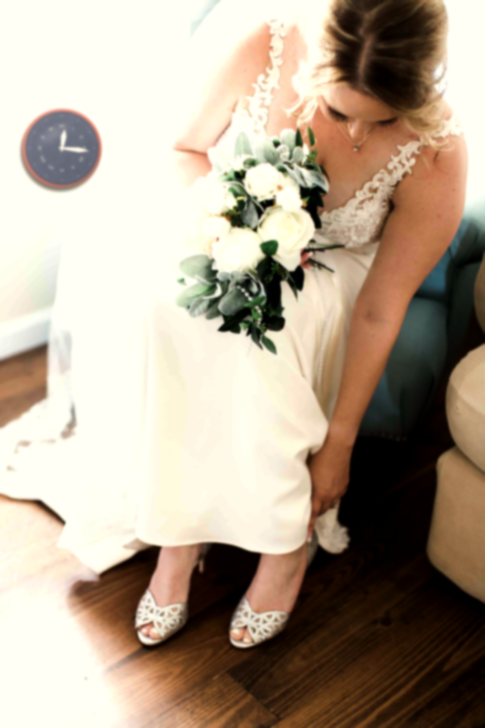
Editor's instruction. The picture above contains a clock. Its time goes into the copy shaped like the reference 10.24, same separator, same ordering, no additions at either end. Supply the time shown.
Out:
12.16
